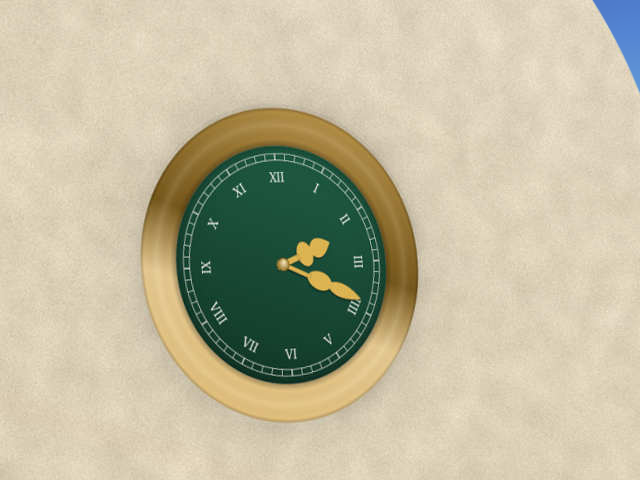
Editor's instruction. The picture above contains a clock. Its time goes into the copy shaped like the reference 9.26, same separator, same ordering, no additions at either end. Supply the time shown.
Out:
2.19
